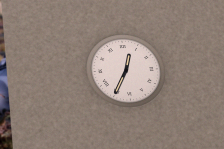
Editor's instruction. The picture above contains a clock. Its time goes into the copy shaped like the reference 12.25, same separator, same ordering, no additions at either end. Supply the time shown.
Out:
12.35
